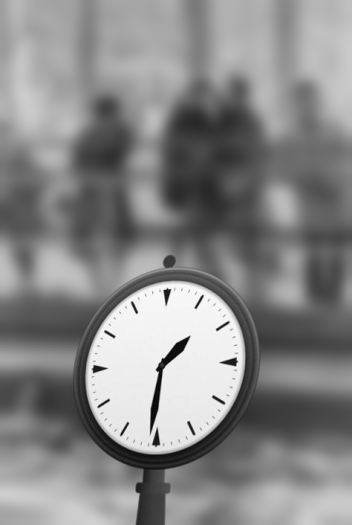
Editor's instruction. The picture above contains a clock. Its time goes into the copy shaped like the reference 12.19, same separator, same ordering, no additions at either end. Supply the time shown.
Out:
1.31
